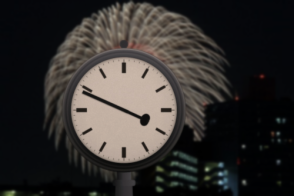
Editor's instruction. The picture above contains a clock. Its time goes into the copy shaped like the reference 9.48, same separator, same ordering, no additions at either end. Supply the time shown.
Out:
3.49
